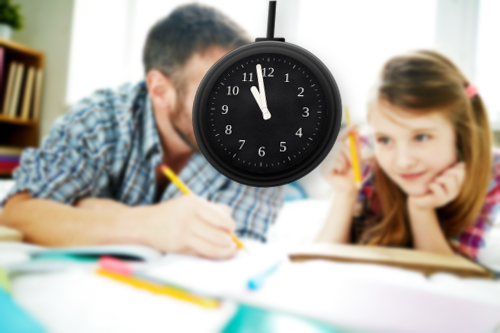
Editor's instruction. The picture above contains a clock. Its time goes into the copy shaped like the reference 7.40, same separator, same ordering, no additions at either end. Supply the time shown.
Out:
10.58
